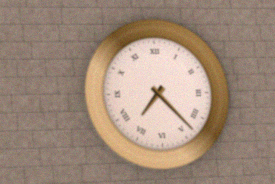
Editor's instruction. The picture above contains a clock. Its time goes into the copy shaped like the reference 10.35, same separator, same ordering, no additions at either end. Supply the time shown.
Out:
7.23
